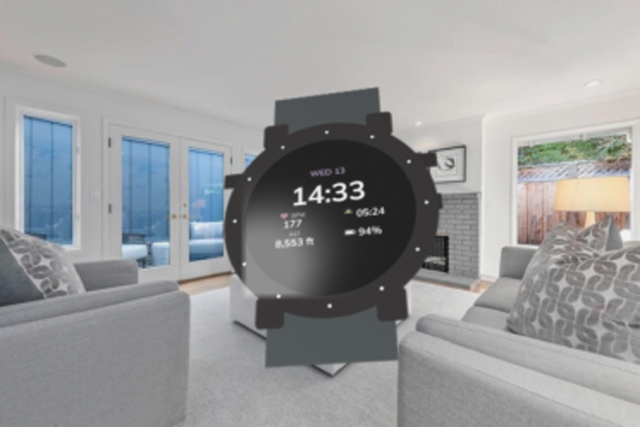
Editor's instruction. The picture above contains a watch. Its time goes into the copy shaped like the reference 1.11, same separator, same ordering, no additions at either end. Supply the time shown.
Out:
14.33
